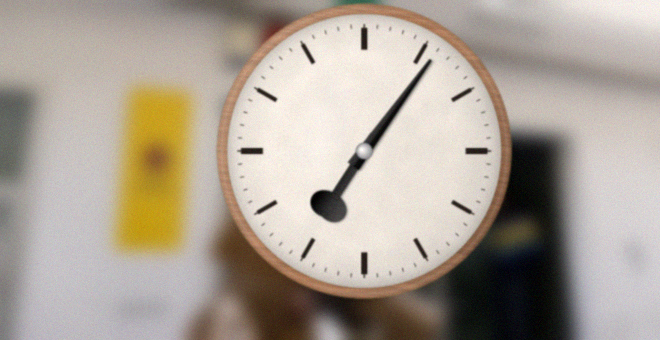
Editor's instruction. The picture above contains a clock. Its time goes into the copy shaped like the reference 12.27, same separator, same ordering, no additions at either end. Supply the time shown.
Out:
7.06
